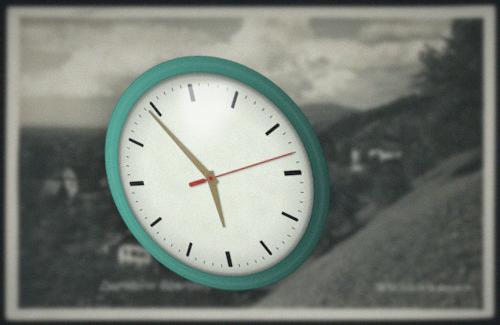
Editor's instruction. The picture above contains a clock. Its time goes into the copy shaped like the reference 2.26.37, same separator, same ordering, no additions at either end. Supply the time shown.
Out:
5.54.13
